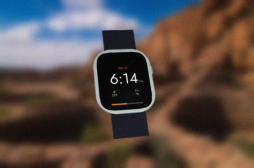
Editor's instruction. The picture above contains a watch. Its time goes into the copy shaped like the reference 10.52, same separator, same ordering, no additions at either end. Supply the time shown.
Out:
6.14
